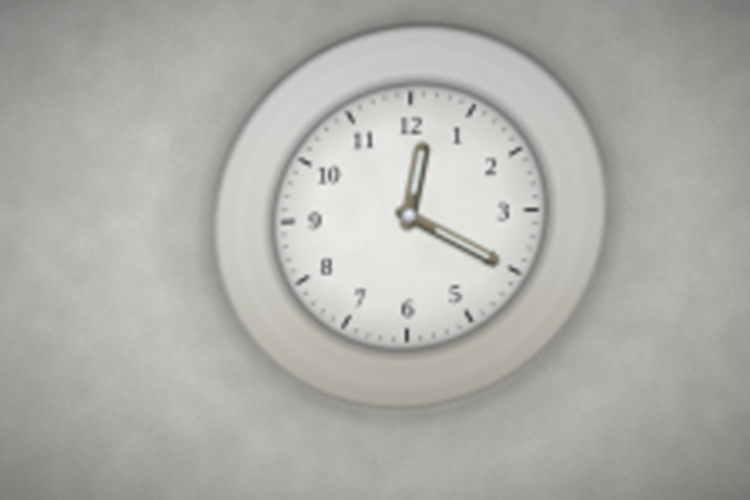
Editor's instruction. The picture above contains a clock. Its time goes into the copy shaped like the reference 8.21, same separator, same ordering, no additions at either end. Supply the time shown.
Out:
12.20
